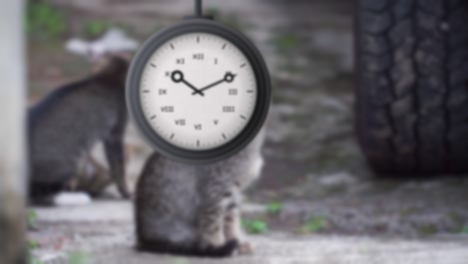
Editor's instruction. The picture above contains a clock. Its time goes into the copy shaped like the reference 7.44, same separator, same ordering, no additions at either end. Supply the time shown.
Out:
10.11
